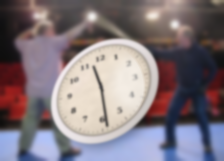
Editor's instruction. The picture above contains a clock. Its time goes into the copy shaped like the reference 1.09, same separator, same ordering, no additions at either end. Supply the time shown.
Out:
11.29
